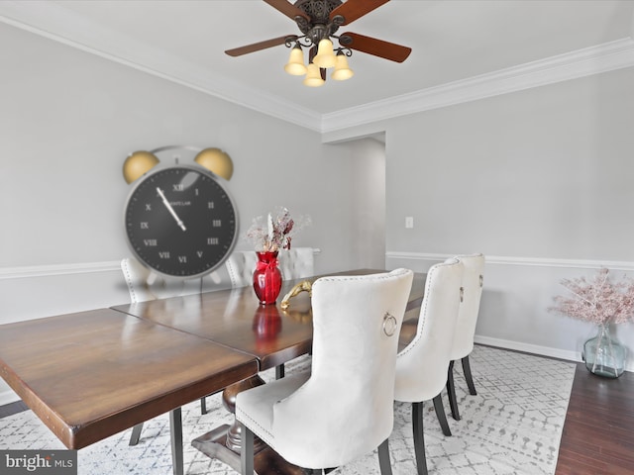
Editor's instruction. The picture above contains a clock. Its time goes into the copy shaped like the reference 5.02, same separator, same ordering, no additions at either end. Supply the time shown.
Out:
10.55
